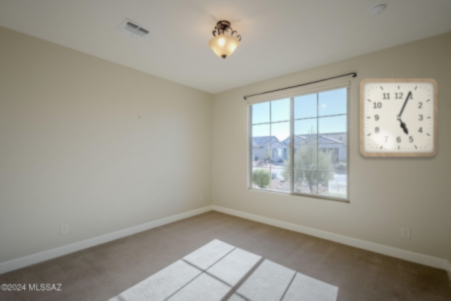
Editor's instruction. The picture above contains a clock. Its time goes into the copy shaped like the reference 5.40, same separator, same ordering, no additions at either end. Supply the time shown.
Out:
5.04
